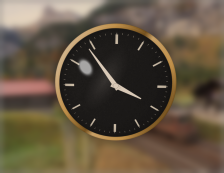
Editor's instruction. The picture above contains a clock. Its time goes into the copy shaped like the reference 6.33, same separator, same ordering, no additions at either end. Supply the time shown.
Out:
3.54
